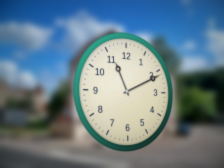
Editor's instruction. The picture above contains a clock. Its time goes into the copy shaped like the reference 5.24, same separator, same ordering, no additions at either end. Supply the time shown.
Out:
11.11
